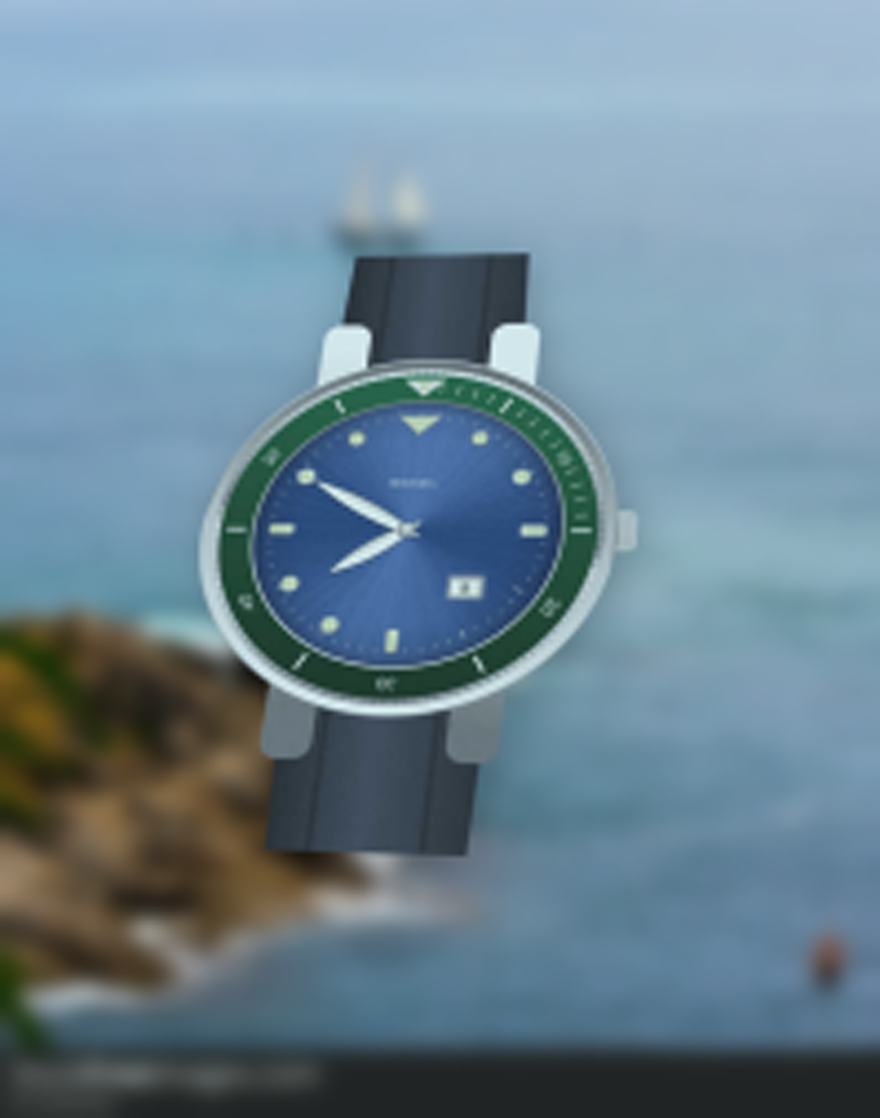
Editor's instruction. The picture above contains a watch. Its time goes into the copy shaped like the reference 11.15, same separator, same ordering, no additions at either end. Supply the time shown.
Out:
7.50
